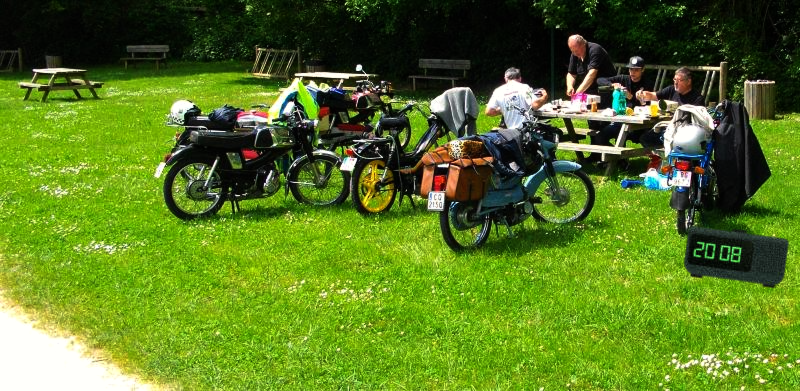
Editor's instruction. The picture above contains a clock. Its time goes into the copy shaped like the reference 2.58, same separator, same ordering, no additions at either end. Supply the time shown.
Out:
20.08
